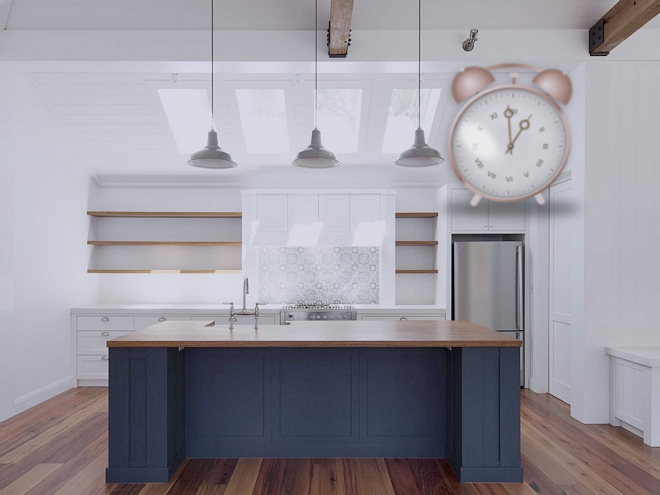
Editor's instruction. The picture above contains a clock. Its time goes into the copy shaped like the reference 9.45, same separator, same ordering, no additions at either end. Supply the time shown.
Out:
12.59
